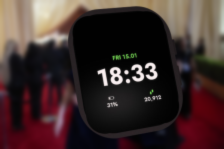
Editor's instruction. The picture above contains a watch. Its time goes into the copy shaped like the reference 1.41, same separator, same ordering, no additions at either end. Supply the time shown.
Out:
18.33
